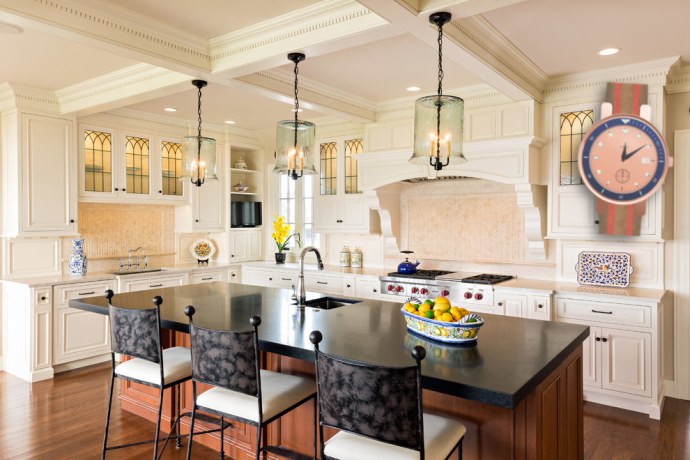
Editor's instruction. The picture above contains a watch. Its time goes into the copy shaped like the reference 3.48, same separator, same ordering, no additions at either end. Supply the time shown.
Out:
12.09
